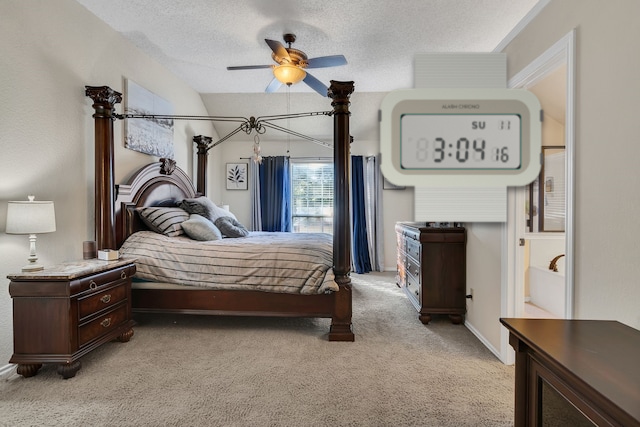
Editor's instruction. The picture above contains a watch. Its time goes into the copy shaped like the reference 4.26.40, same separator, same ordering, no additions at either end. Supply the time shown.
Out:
3.04.16
